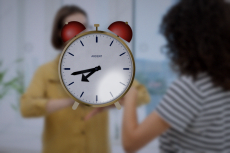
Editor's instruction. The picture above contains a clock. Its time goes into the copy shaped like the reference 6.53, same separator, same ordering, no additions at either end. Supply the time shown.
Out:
7.43
